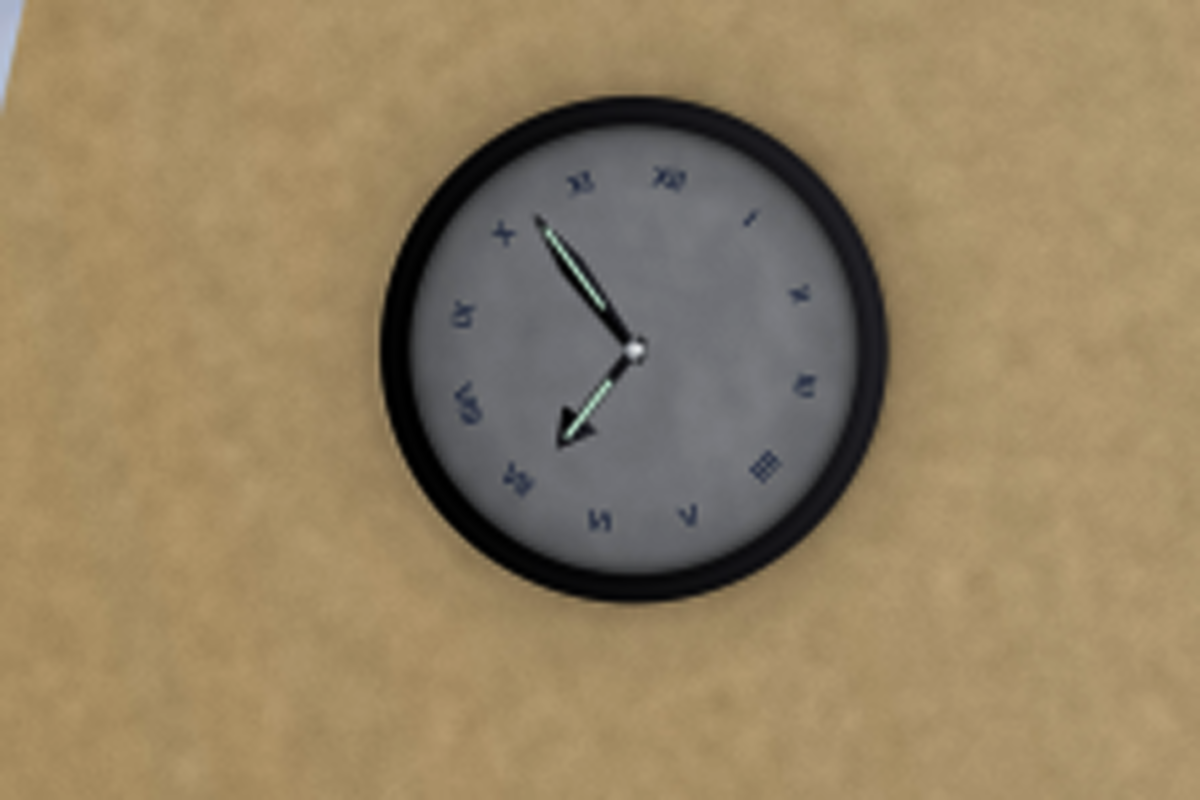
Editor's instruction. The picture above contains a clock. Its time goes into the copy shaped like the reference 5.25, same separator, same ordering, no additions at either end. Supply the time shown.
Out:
6.52
